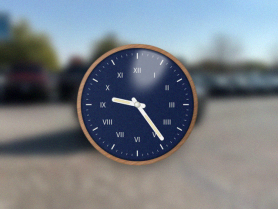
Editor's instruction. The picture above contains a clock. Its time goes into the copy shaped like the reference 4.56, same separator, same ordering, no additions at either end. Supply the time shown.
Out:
9.24
